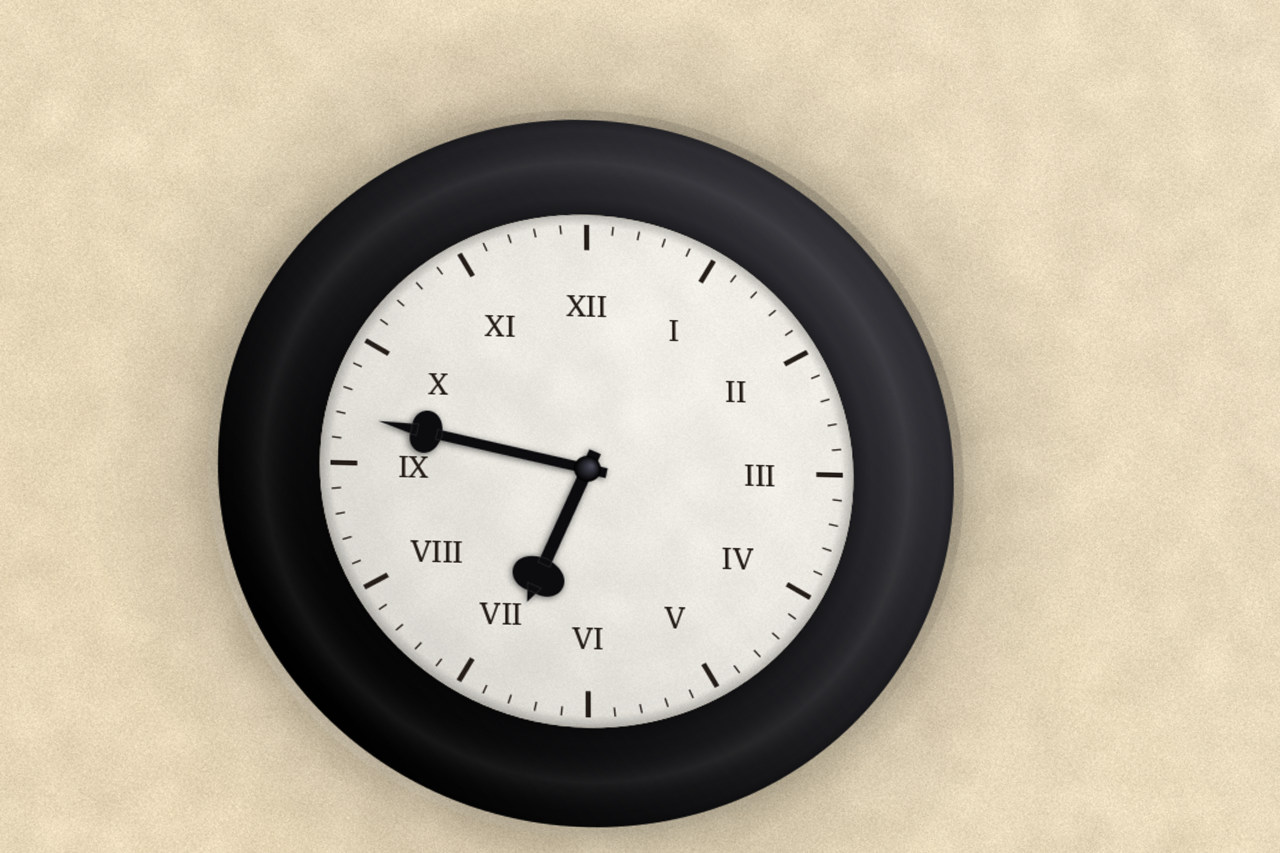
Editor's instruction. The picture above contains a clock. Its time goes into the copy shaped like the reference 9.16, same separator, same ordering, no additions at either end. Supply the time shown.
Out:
6.47
